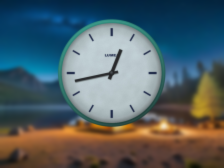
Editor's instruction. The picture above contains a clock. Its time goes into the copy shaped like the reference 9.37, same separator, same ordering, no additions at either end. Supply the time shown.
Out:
12.43
